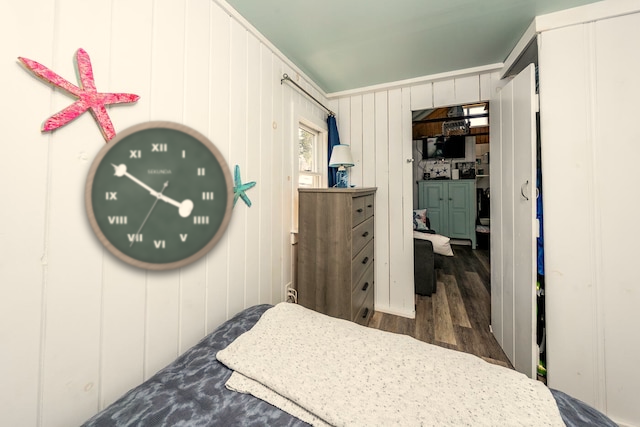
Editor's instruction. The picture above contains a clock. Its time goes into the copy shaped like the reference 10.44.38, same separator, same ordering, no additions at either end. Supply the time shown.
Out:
3.50.35
